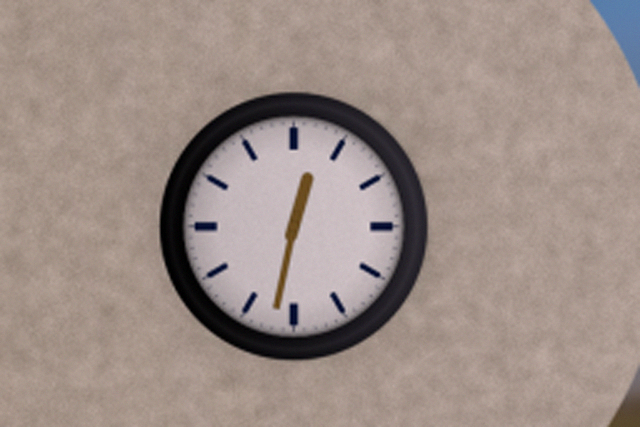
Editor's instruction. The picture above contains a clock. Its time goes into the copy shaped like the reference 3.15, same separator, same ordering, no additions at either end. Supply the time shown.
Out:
12.32
